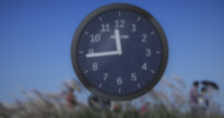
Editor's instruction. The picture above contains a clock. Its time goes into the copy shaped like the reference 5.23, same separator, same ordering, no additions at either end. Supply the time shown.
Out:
11.44
